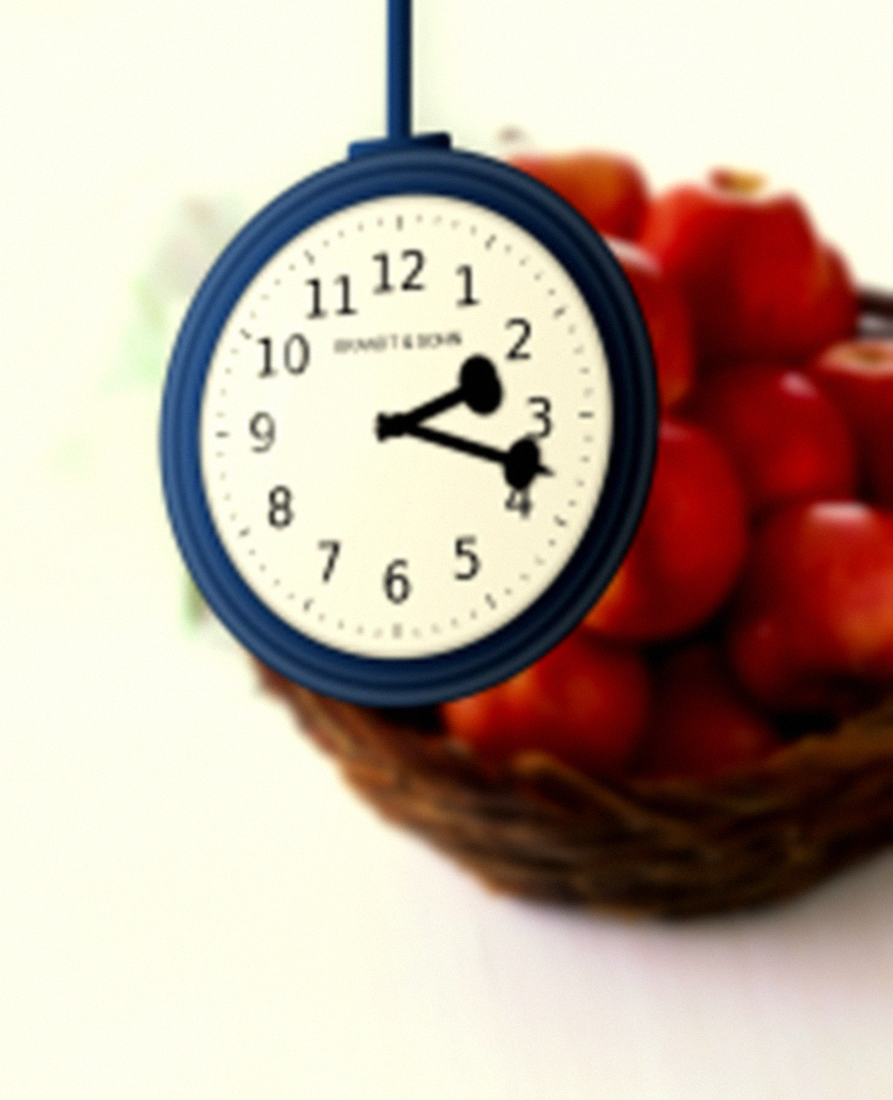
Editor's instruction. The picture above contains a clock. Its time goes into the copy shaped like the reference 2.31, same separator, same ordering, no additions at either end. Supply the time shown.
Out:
2.18
